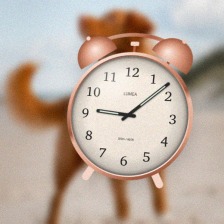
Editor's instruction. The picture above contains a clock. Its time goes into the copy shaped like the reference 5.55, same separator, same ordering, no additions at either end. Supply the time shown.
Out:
9.08
